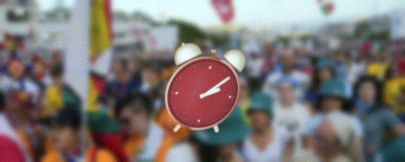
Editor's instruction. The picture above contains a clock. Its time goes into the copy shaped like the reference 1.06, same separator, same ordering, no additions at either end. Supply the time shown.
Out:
2.08
